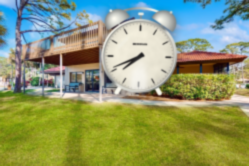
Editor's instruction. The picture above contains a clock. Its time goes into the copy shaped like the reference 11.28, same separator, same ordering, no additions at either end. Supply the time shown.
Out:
7.41
